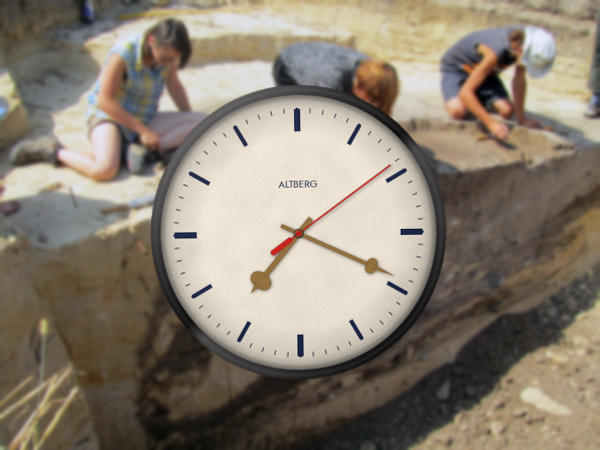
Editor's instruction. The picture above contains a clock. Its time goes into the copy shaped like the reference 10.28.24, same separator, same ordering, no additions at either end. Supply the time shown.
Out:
7.19.09
